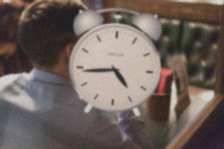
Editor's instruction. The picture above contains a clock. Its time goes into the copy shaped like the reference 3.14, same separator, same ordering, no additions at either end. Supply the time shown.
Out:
4.44
